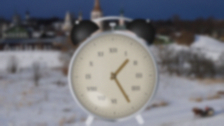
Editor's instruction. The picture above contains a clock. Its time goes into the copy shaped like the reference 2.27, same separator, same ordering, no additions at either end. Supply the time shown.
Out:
1.25
